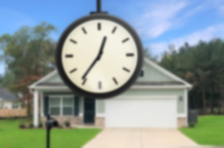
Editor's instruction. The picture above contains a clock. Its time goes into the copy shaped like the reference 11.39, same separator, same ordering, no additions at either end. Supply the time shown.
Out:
12.36
